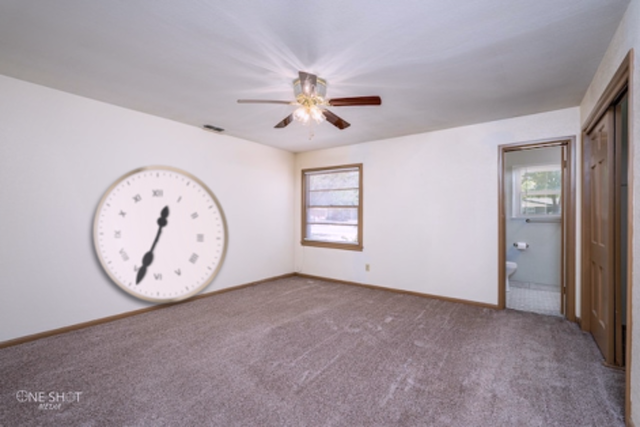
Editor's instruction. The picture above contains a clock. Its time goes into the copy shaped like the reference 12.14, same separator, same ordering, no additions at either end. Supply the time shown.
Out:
12.34
